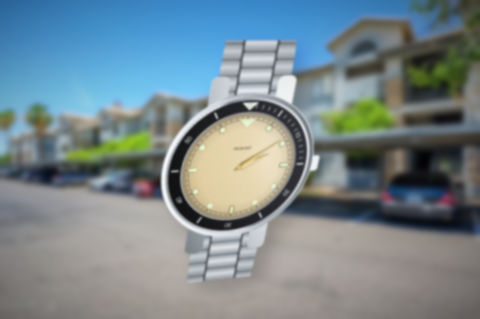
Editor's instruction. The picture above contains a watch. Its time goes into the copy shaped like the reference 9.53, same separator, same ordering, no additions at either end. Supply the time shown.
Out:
2.09
